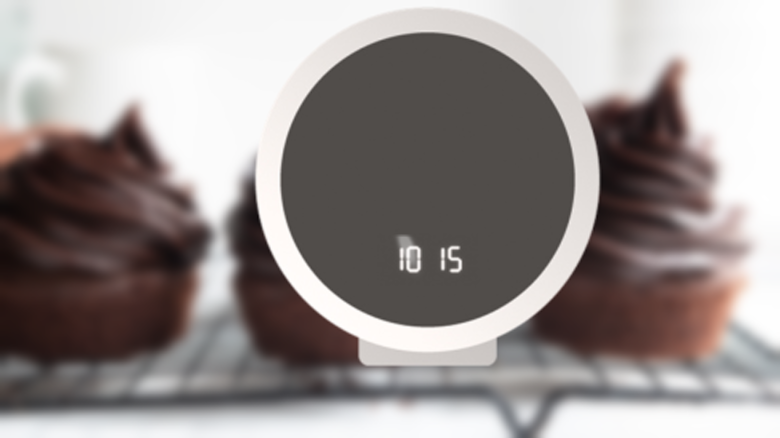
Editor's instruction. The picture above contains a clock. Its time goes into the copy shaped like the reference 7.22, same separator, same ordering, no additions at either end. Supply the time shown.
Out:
10.15
